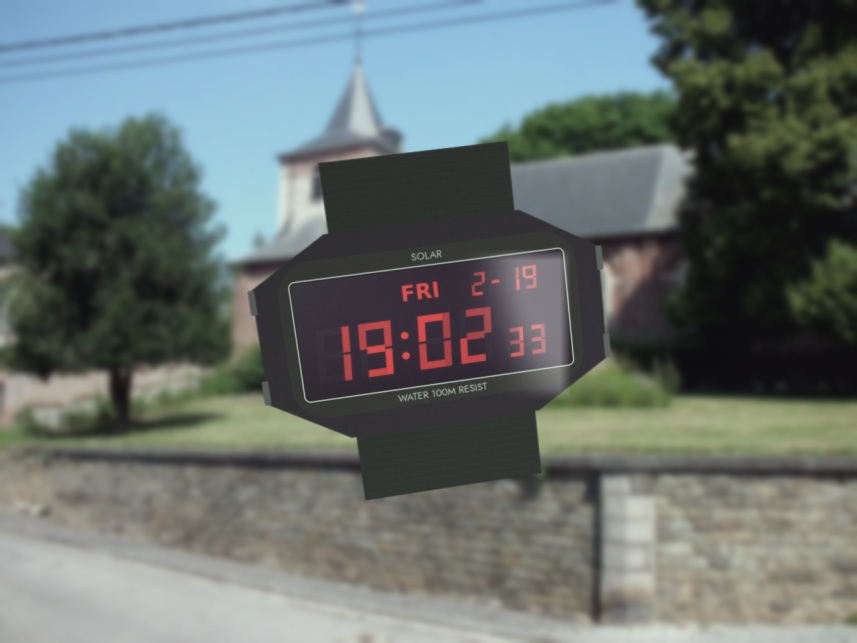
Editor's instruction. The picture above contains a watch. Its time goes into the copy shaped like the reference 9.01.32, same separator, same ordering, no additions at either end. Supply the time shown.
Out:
19.02.33
